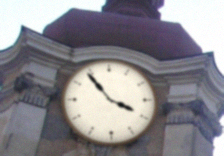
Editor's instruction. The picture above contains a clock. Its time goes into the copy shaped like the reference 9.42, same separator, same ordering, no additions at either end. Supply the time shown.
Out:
3.54
